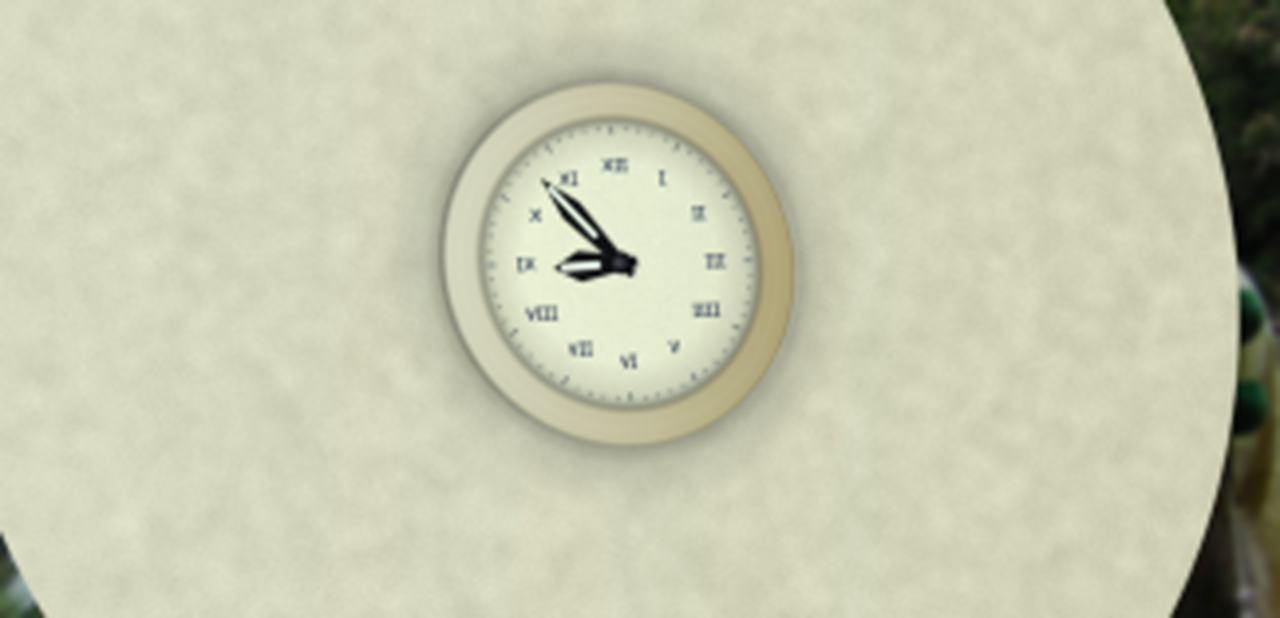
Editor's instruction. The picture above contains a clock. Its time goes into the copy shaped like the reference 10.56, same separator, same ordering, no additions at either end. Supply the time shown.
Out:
8.53
